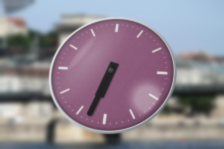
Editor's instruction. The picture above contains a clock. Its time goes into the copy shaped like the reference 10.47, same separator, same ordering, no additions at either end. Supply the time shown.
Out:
6.33
